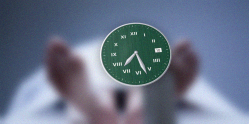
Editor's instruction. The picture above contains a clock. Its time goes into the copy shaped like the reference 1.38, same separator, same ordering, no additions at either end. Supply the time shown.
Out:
7.27
